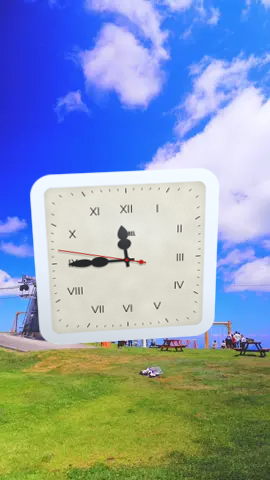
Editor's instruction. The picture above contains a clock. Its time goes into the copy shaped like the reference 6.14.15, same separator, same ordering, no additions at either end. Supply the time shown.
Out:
11.44.47
